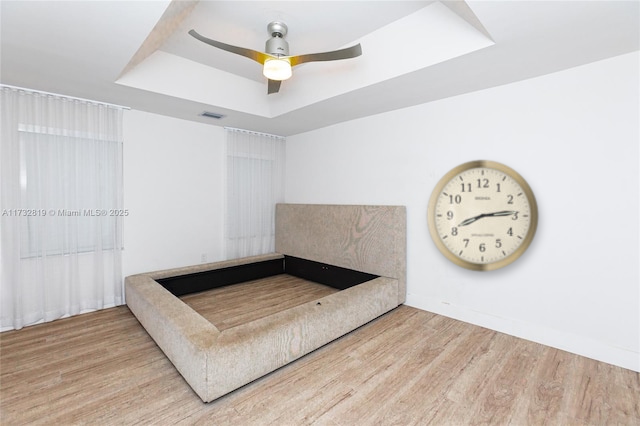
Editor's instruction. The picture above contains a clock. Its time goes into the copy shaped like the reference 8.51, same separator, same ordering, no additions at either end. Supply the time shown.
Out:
8.14
